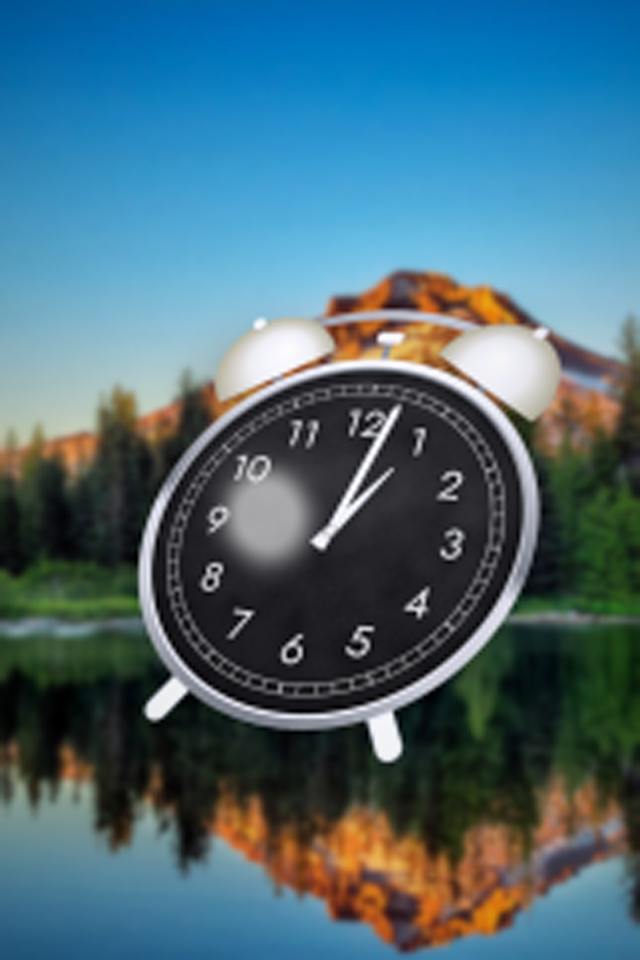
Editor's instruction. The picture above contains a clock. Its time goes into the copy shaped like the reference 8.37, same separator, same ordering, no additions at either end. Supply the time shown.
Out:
1.02
